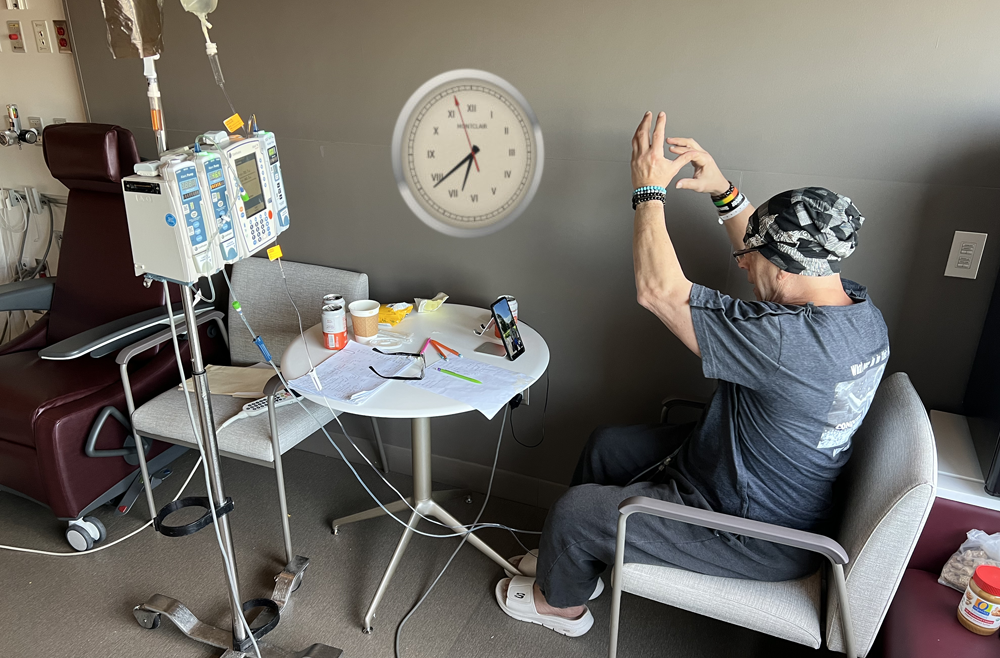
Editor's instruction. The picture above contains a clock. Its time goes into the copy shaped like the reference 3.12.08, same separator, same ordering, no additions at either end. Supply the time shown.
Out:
6.38.57
